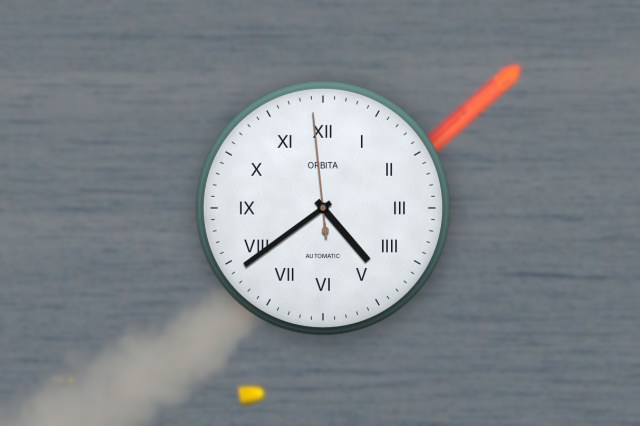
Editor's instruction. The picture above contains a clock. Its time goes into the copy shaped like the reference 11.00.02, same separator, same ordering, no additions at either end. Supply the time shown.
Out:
4.38.59
